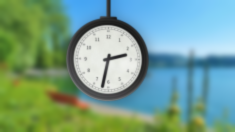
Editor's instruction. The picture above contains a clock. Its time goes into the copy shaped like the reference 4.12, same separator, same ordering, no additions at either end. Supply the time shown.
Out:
2.32
